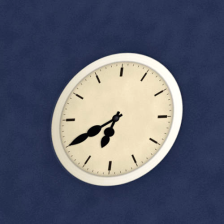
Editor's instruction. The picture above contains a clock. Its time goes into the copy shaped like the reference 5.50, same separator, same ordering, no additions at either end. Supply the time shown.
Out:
6.40
